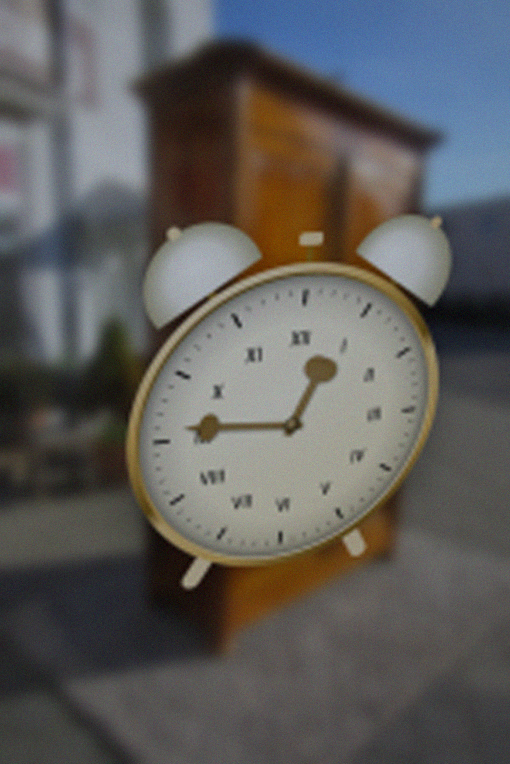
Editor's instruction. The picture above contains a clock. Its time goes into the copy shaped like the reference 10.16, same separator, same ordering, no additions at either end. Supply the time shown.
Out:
12.46
